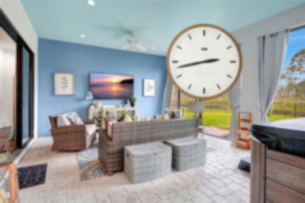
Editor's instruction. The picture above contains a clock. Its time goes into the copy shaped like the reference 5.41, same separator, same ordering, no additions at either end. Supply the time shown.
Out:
2.43
